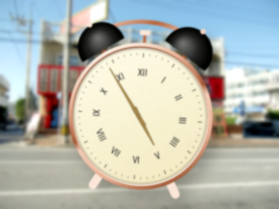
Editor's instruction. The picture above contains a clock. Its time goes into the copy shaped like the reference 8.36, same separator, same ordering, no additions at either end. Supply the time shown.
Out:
4.54
